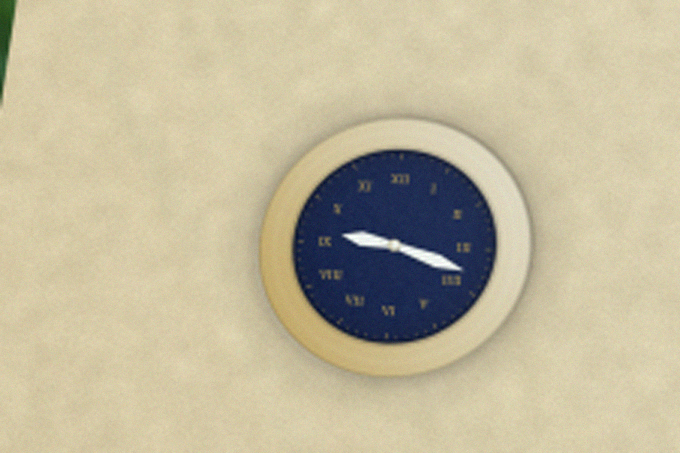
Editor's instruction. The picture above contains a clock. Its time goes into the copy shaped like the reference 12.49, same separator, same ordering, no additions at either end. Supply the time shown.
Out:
9.18
